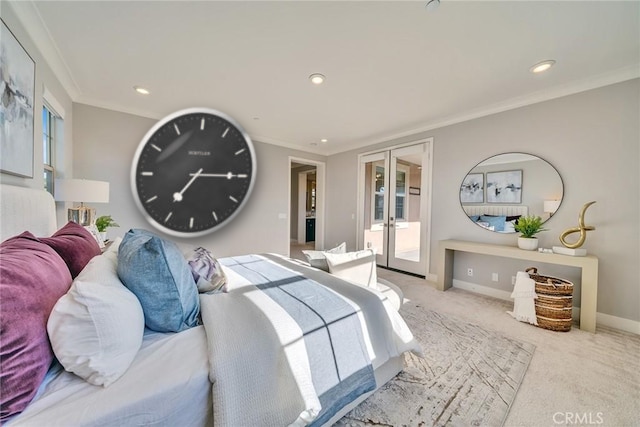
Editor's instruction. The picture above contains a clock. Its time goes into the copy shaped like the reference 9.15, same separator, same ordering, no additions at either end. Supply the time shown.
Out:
7.15
